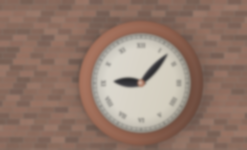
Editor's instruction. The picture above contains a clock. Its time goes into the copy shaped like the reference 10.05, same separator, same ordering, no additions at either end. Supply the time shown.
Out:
9.07
